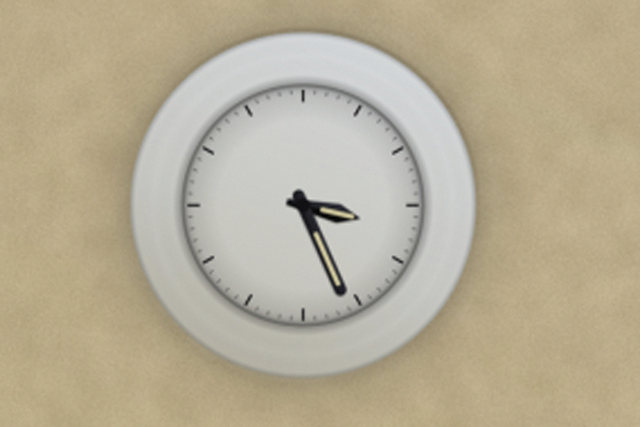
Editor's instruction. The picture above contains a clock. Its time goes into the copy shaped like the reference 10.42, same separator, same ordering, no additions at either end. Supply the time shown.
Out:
3.26
